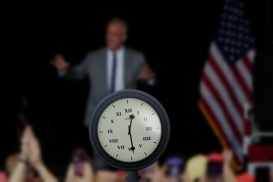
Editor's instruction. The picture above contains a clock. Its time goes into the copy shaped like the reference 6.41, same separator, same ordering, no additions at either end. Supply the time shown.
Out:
12.29
